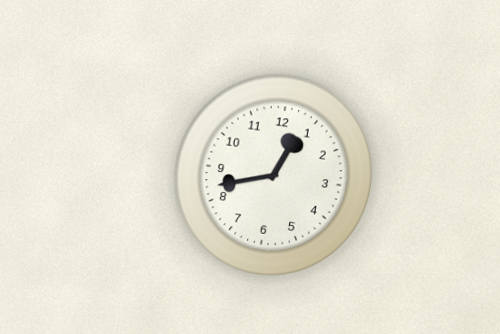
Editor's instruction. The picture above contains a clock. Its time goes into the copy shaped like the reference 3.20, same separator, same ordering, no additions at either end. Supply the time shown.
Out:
12.42
